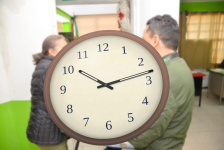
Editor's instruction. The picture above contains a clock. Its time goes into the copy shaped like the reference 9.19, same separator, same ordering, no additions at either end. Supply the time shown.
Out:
10.13
